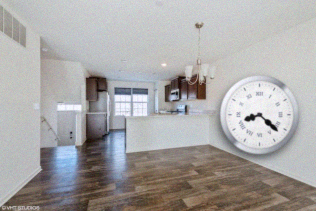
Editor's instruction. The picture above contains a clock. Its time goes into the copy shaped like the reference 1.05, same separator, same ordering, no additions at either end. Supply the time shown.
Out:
8.22
